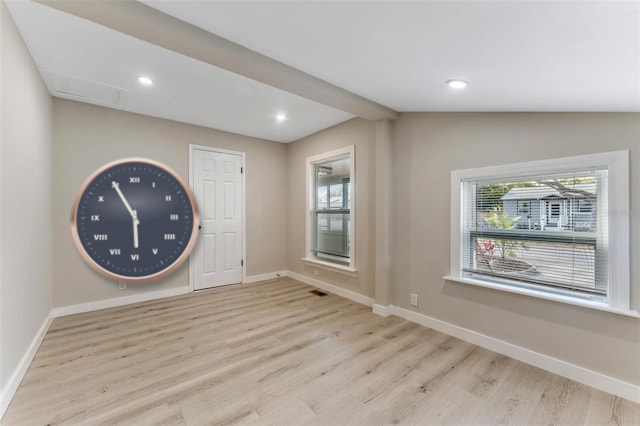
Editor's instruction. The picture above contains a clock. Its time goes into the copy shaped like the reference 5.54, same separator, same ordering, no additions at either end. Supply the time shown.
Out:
5.55
